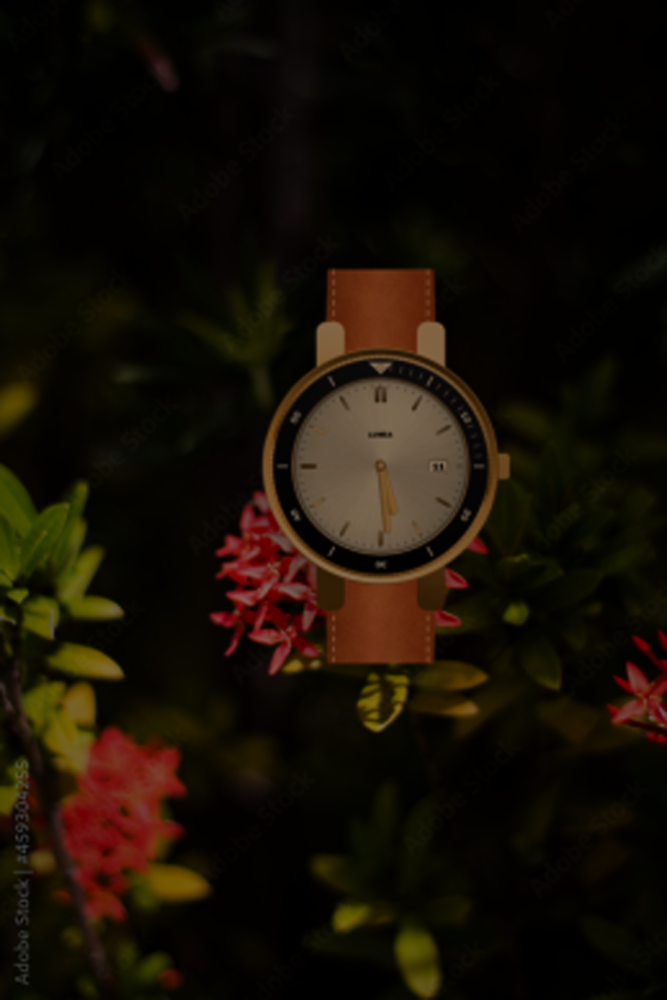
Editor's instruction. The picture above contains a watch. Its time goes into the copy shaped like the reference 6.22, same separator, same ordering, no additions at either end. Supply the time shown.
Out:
5.29
